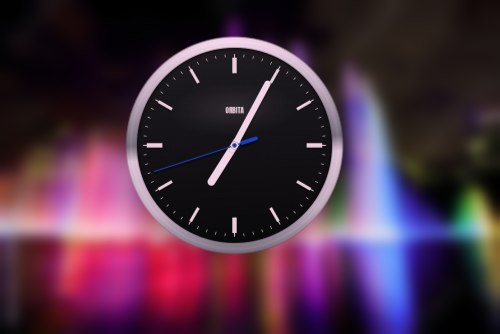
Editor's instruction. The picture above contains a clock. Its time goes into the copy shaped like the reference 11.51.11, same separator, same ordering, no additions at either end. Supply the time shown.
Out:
7.04.42
